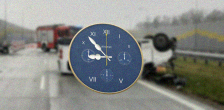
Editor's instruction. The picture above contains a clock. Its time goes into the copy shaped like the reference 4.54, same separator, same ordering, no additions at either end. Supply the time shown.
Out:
8.53
